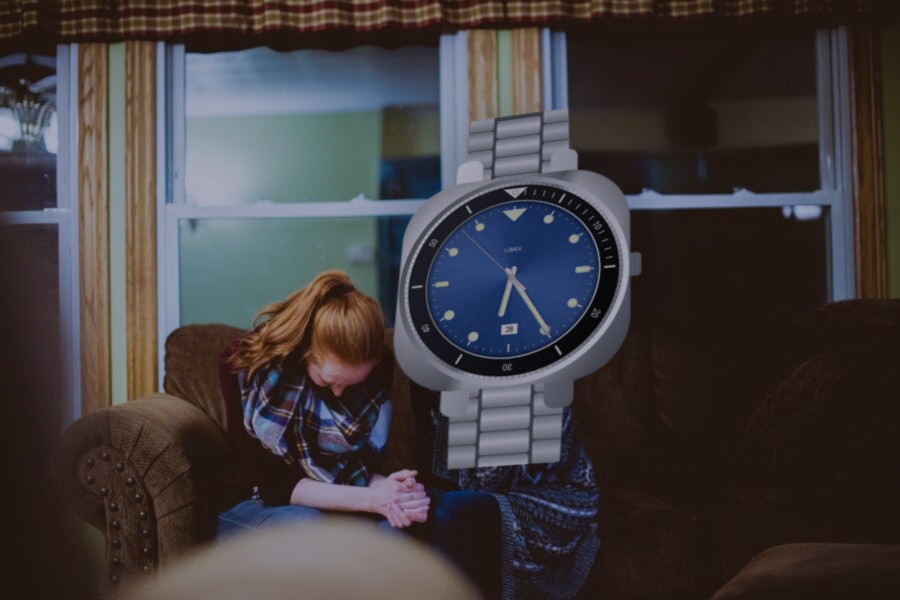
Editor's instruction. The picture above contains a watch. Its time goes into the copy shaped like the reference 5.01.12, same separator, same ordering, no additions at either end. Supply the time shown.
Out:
6.24.53
